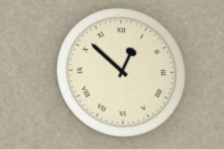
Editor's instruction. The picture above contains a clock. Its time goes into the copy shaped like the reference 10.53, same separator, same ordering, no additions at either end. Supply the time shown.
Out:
12.52
